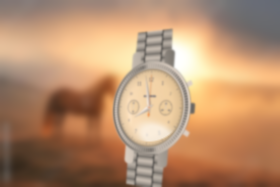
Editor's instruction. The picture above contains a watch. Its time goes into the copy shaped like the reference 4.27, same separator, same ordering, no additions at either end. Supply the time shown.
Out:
7.58
